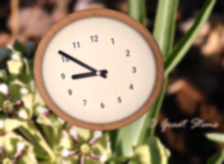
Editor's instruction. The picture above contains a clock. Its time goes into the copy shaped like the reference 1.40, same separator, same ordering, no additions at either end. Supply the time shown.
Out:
8.51
